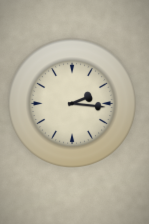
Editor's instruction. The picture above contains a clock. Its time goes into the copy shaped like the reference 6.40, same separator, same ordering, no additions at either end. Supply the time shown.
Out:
2.16
